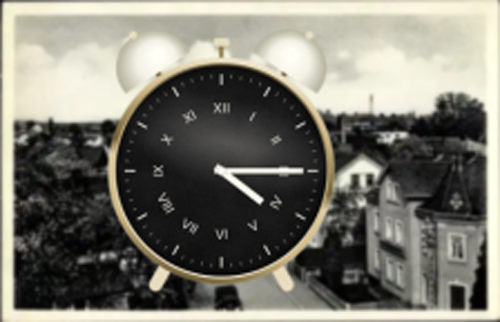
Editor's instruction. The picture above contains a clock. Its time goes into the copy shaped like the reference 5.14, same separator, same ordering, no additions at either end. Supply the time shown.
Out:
4.15
